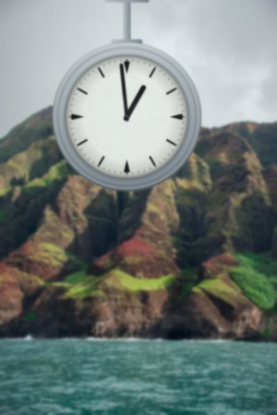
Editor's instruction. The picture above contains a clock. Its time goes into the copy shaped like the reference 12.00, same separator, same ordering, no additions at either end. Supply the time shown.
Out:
12.59
